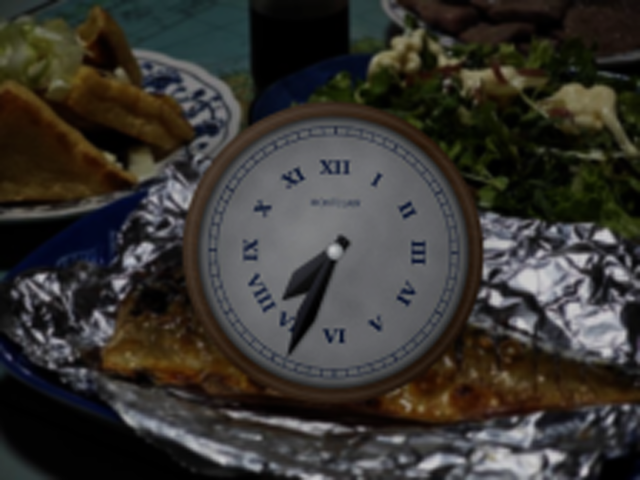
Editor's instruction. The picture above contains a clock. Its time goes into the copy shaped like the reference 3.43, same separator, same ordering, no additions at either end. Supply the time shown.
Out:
7.34
